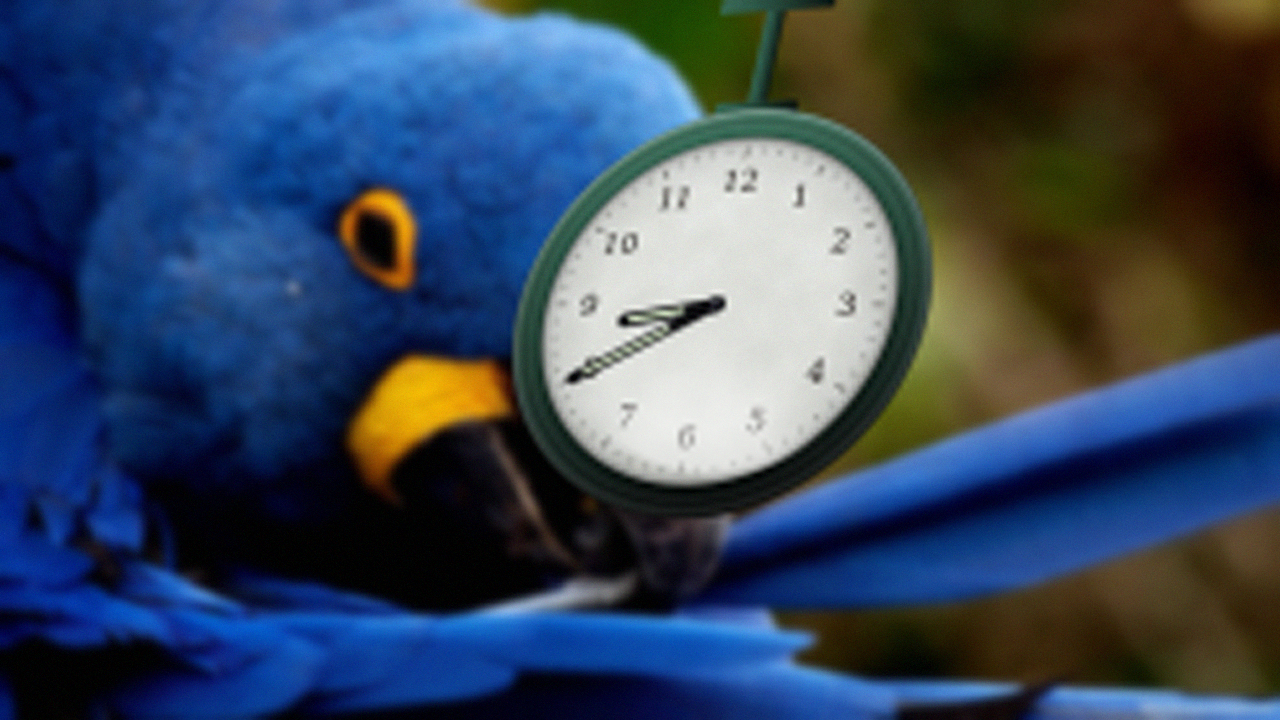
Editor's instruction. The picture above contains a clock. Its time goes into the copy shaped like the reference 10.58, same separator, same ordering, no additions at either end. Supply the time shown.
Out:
8.40
